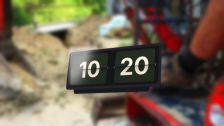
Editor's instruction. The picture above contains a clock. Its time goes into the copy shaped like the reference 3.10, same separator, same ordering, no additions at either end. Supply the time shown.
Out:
10.20
